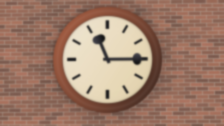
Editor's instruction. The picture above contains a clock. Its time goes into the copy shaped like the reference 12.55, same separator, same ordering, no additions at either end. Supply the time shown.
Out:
11.15
